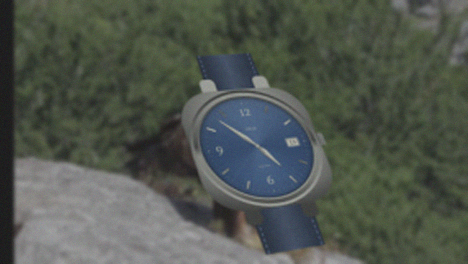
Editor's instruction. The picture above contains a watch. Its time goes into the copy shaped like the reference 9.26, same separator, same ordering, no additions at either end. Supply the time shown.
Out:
4.53
